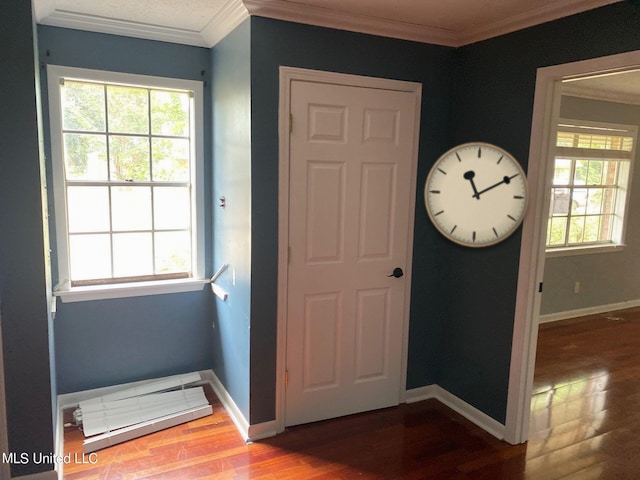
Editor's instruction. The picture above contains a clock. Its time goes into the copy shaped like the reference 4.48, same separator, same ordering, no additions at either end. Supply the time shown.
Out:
11.10
